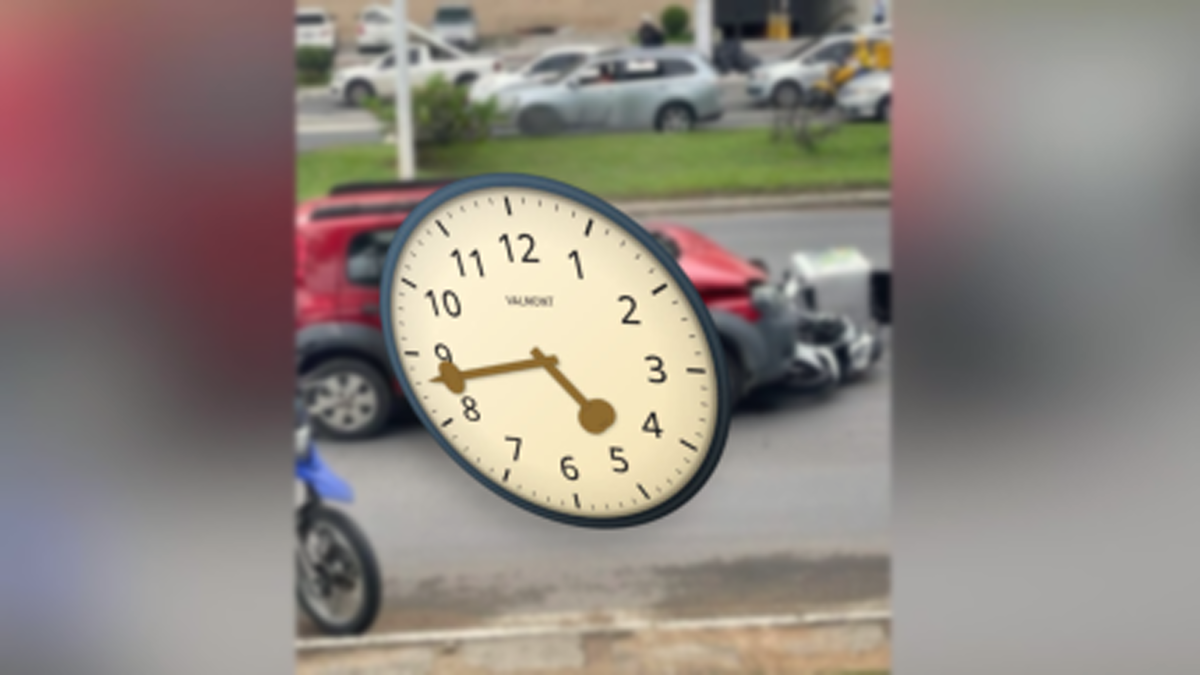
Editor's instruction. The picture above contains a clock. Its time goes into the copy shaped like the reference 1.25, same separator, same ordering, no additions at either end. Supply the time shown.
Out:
4.43
